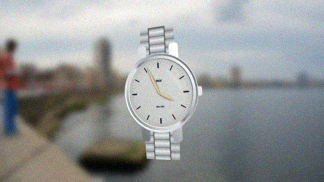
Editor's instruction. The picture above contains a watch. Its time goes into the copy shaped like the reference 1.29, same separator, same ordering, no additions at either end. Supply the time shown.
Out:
3.56
